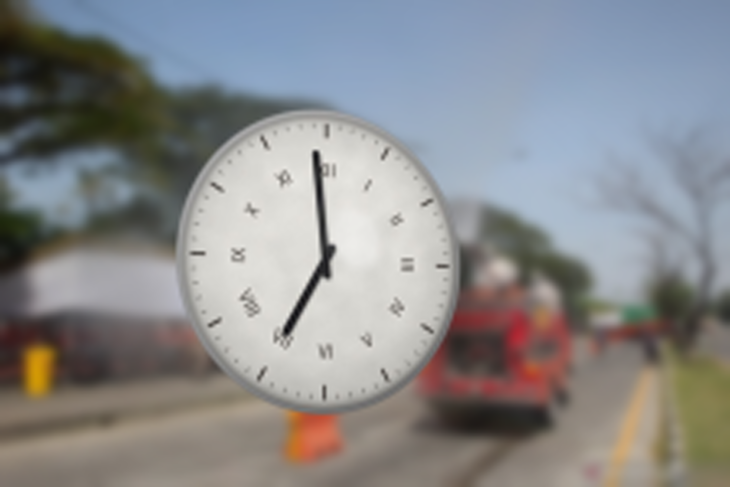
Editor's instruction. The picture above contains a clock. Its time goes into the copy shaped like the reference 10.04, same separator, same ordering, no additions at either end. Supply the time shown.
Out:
6.59
